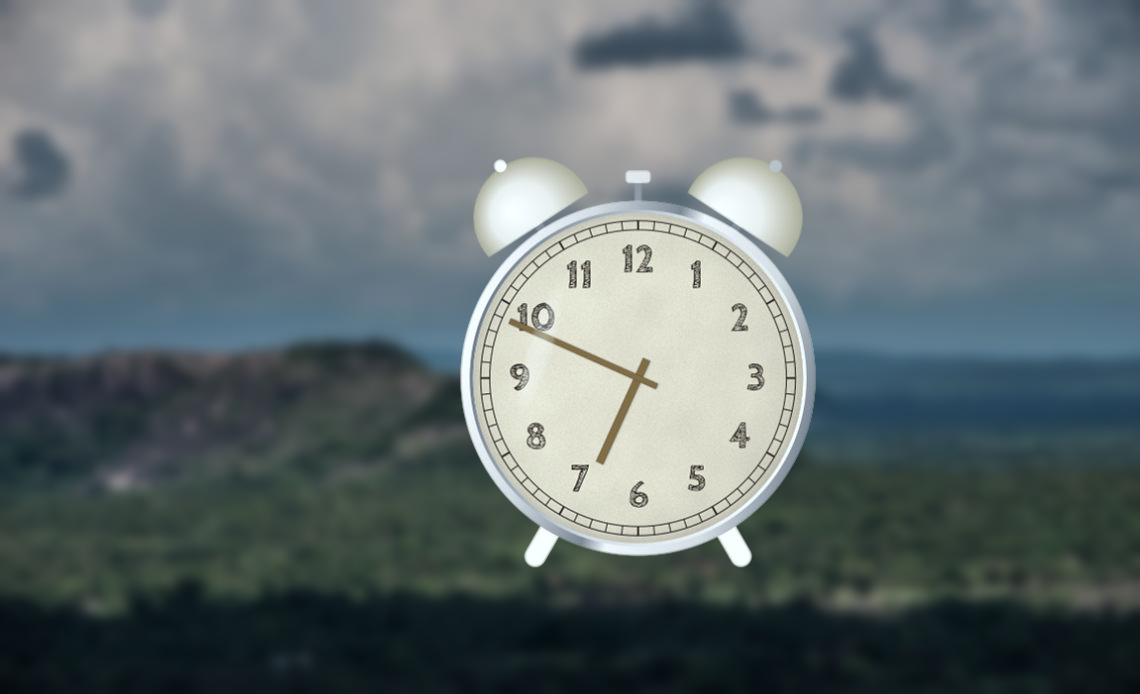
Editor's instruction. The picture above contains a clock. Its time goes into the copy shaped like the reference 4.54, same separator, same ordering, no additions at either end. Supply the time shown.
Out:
6.49
